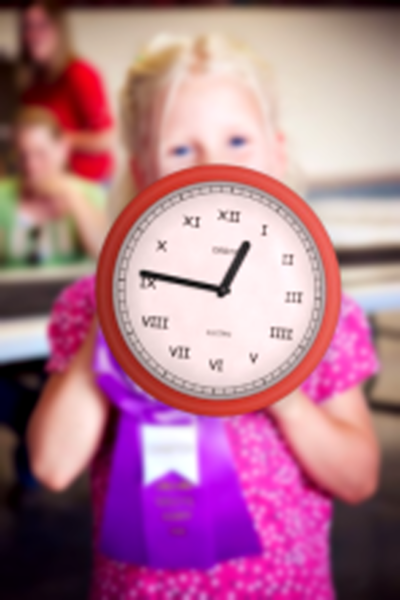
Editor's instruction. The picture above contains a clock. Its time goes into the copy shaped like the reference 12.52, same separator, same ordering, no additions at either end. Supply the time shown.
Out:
12.46
